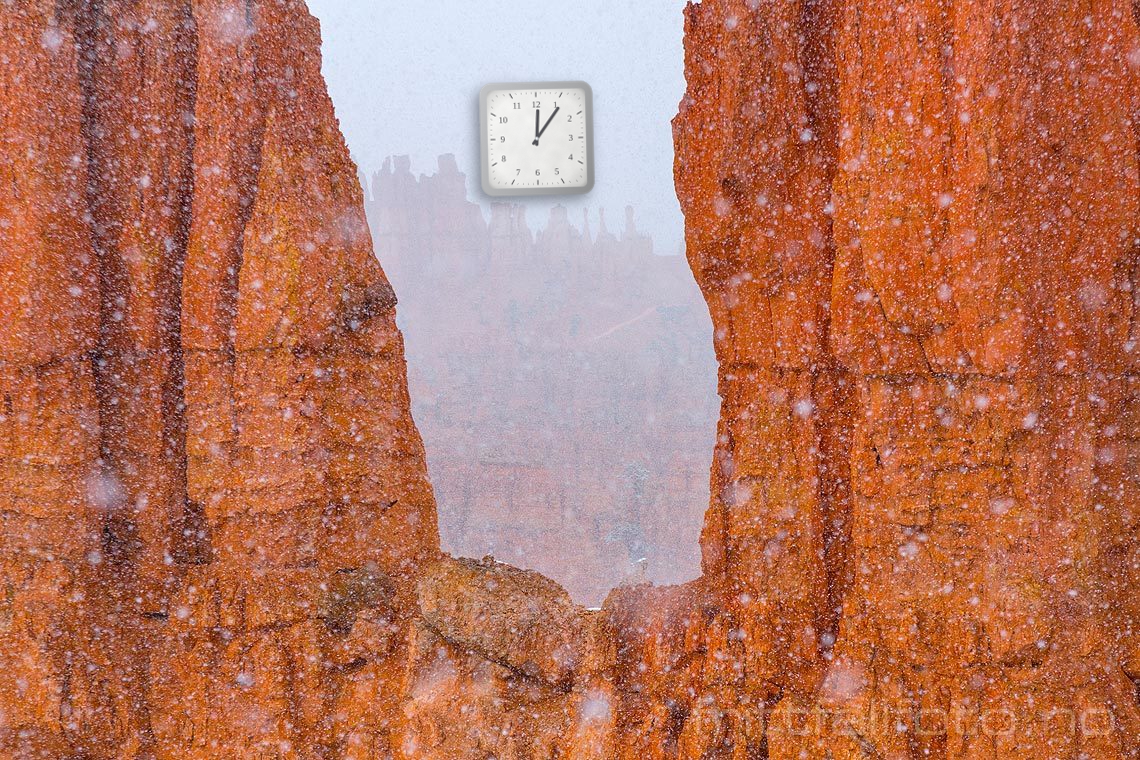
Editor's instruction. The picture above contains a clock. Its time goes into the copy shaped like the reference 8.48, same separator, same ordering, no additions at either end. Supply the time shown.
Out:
12.06
